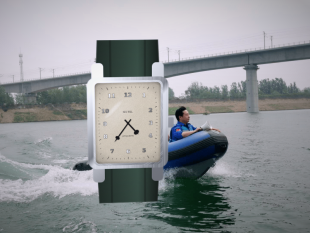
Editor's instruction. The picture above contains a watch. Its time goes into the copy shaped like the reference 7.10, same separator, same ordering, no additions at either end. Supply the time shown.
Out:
4.36
